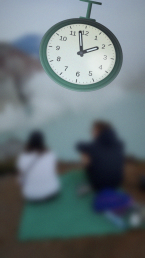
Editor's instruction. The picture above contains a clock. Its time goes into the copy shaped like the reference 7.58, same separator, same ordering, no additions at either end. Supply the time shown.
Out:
1.58
